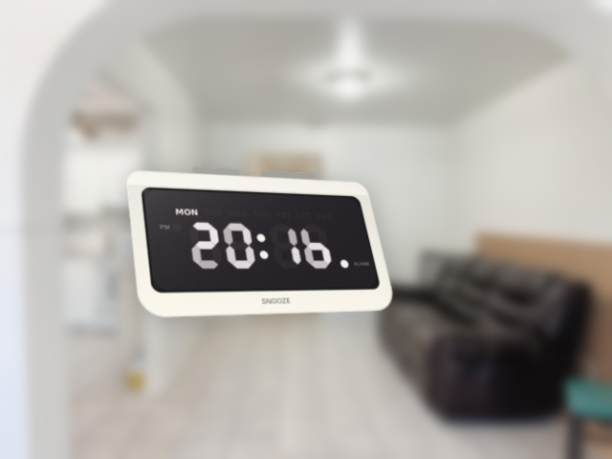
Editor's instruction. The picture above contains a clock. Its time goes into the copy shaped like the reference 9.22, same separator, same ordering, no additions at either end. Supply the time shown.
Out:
20.16
